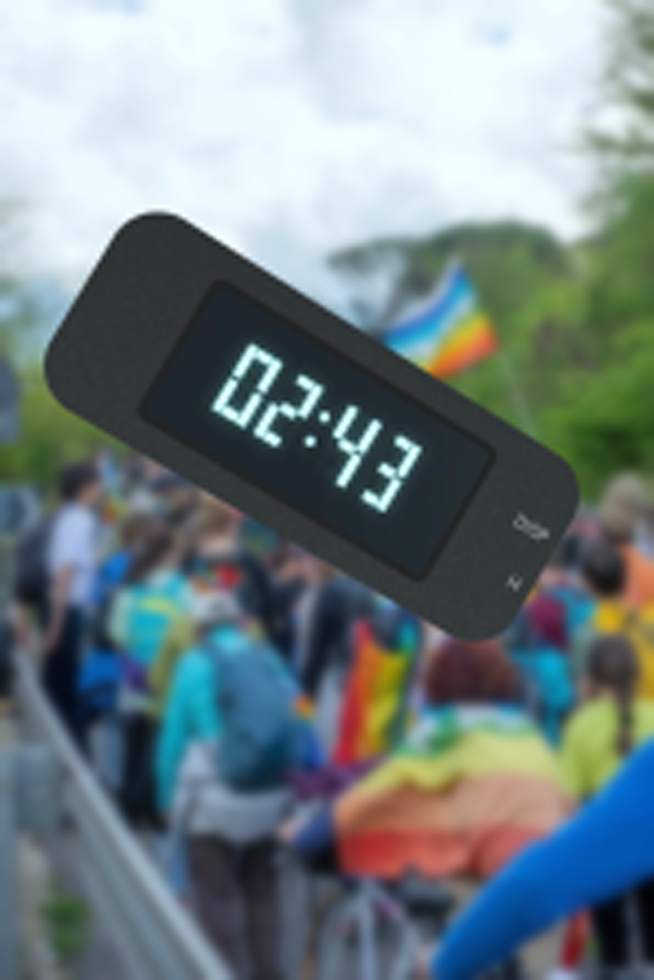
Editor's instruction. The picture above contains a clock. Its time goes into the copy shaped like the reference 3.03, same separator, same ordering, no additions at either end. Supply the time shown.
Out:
2.43
